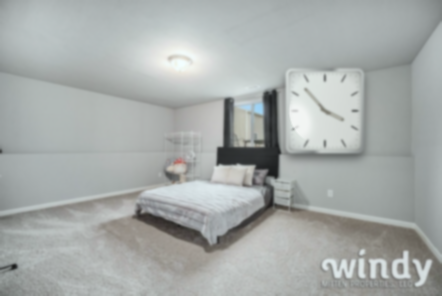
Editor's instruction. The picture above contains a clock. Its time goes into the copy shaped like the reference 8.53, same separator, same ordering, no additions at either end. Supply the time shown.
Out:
3.53
